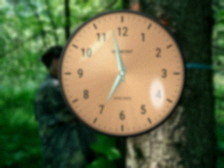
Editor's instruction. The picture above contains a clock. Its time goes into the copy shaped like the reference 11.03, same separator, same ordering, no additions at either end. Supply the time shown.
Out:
6.58
